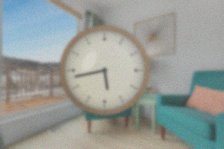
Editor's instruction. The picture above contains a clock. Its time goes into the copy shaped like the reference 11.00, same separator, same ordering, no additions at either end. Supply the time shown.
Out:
5.43
